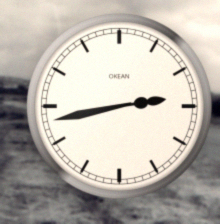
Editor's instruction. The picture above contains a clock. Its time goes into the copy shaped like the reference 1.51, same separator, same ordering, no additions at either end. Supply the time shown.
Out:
2.43
